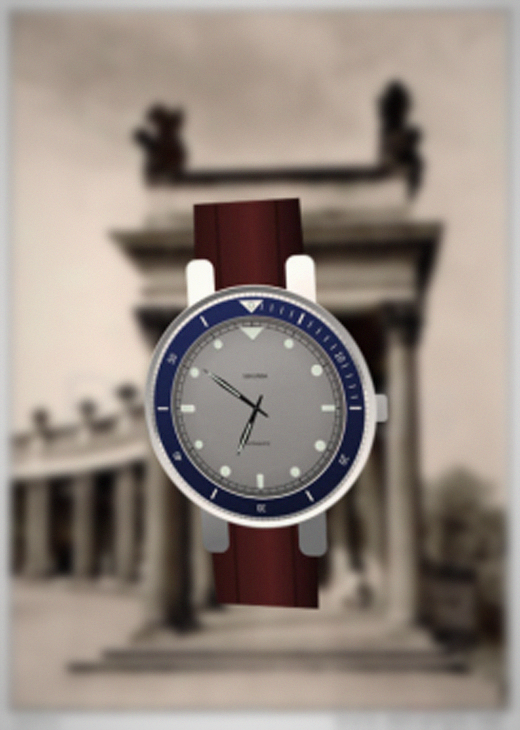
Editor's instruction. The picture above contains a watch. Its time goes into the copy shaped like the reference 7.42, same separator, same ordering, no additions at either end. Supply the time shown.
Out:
6.51
